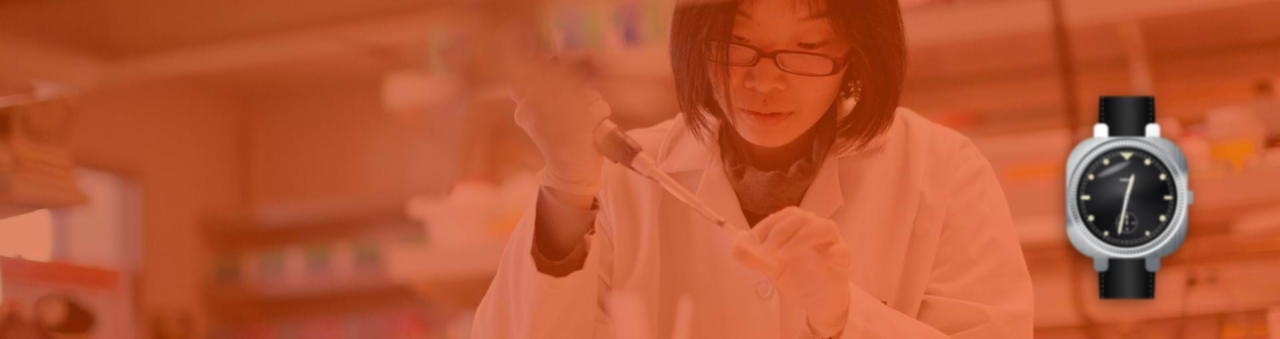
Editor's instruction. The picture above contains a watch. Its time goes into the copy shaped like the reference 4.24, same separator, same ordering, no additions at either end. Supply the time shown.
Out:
12.32
